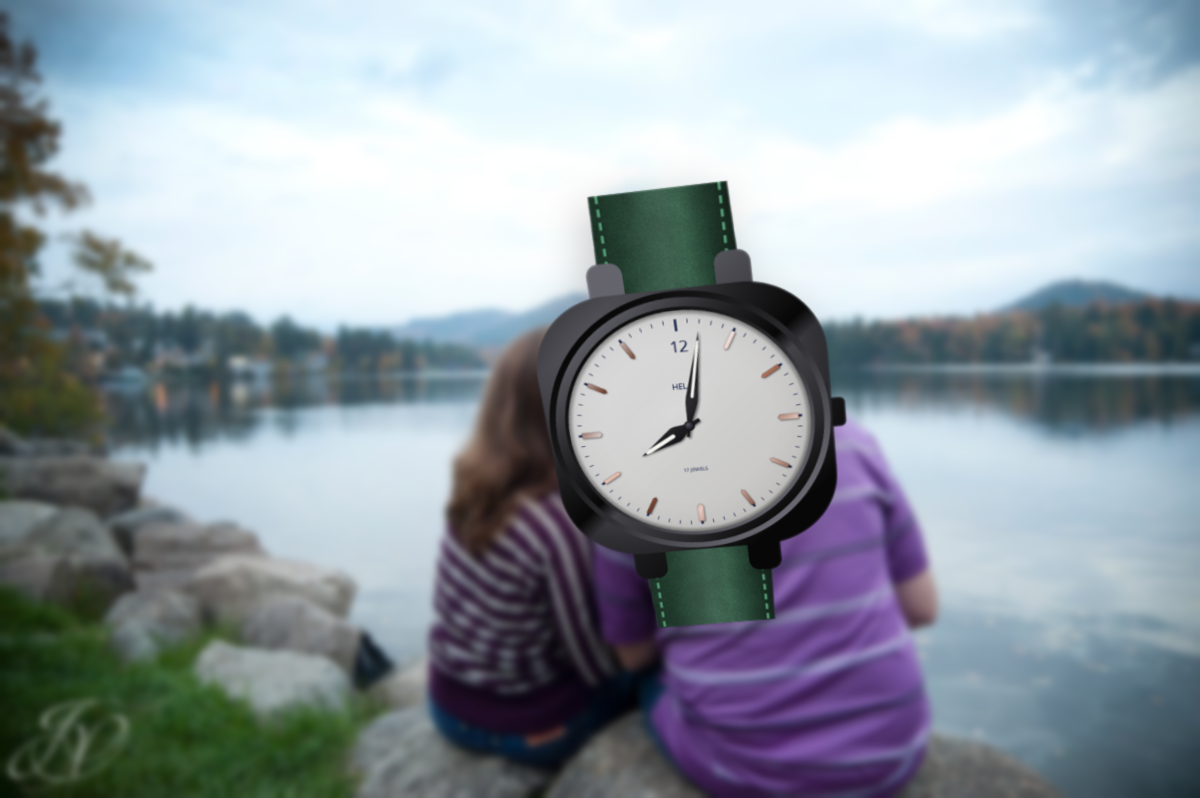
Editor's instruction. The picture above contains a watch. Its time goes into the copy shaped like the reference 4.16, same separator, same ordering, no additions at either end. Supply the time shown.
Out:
8.02
